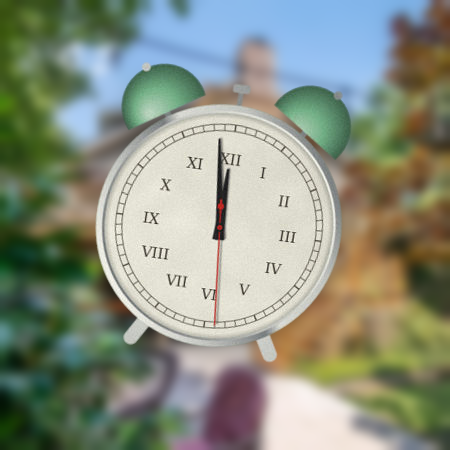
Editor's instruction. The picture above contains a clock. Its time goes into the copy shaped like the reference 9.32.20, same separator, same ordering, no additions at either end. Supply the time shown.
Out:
11.58.29
